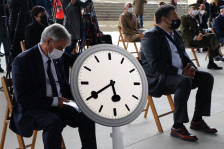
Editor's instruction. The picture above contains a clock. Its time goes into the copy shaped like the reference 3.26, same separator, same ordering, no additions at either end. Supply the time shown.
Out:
5.40
